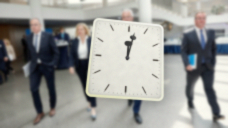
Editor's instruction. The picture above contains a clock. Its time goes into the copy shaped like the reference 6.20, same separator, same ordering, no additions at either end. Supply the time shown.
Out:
12.02
